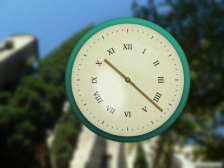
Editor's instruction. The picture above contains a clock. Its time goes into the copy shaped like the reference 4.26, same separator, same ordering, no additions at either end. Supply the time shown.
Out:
10.22
